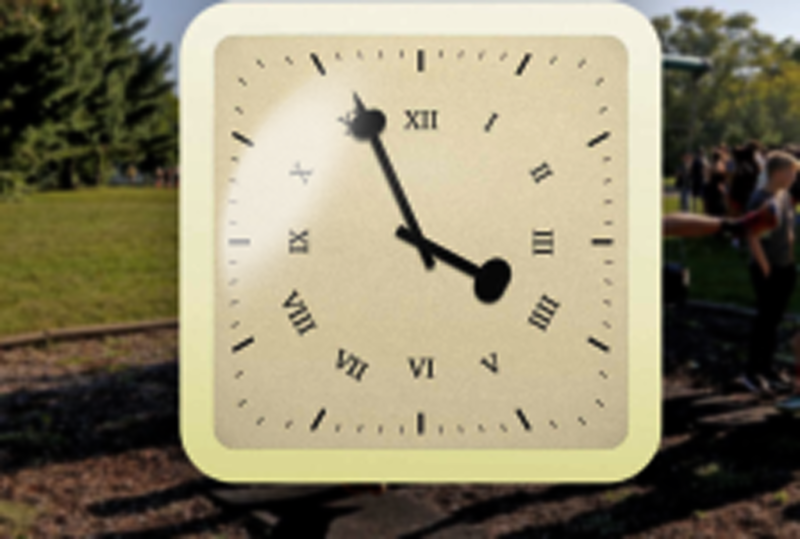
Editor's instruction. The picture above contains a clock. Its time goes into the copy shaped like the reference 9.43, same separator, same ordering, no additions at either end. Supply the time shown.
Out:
3.56
